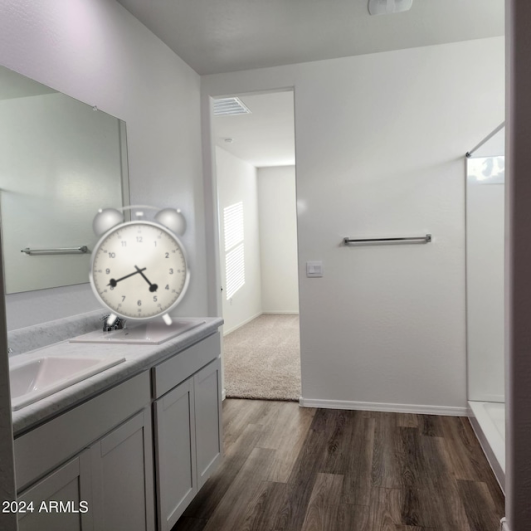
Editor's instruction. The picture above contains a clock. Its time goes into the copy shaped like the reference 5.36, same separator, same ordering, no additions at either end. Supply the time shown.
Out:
4.41
